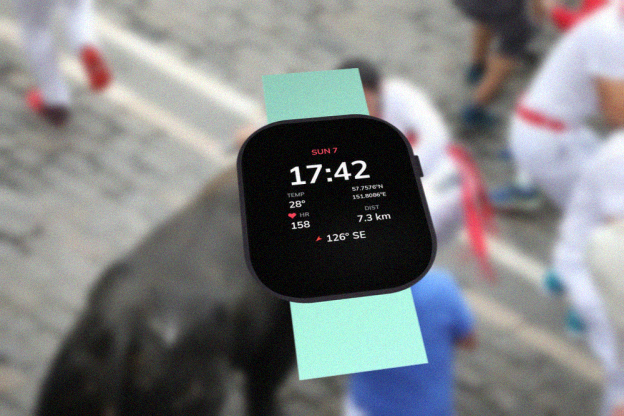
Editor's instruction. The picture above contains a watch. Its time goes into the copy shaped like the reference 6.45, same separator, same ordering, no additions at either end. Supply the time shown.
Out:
17.42
